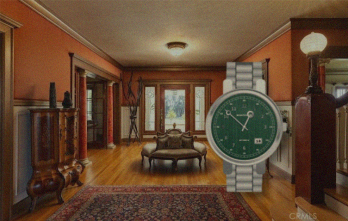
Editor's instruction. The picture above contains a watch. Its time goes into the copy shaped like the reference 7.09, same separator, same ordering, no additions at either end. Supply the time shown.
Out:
12.52
